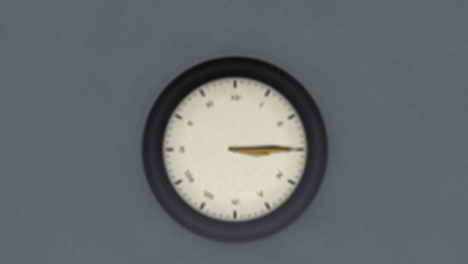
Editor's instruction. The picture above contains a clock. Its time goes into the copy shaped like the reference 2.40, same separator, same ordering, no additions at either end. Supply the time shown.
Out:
3.15
